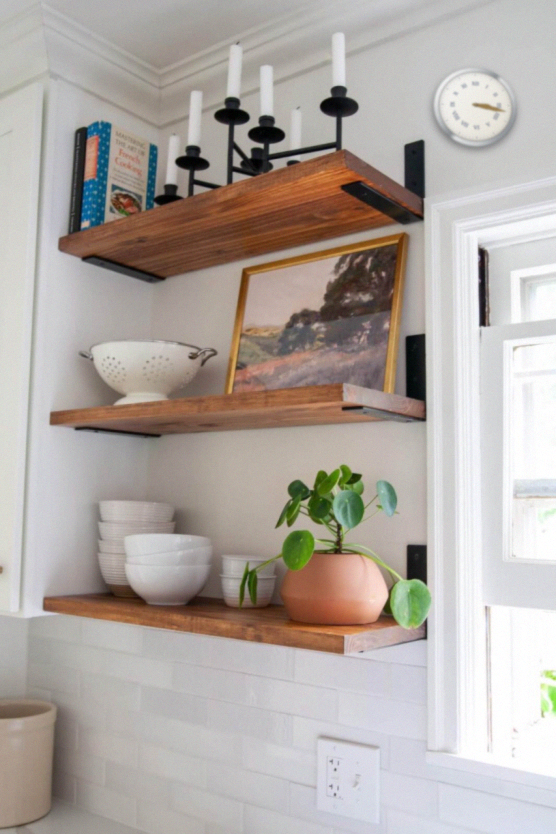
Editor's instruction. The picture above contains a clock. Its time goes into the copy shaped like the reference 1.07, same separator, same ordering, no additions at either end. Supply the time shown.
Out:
3.17
